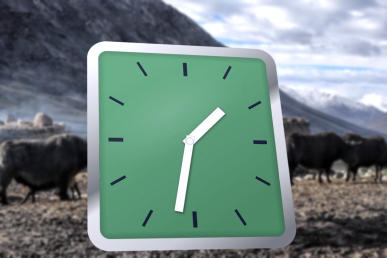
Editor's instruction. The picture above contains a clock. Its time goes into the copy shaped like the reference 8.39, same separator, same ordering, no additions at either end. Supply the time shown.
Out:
1.32
